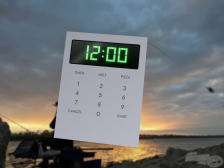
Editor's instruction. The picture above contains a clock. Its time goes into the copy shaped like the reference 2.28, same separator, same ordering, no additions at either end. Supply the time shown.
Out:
12.00
